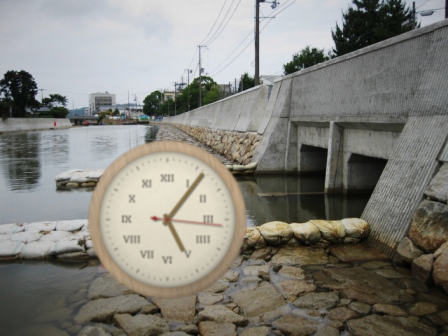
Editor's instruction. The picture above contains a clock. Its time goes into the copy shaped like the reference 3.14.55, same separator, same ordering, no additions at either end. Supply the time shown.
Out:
5.06.16
